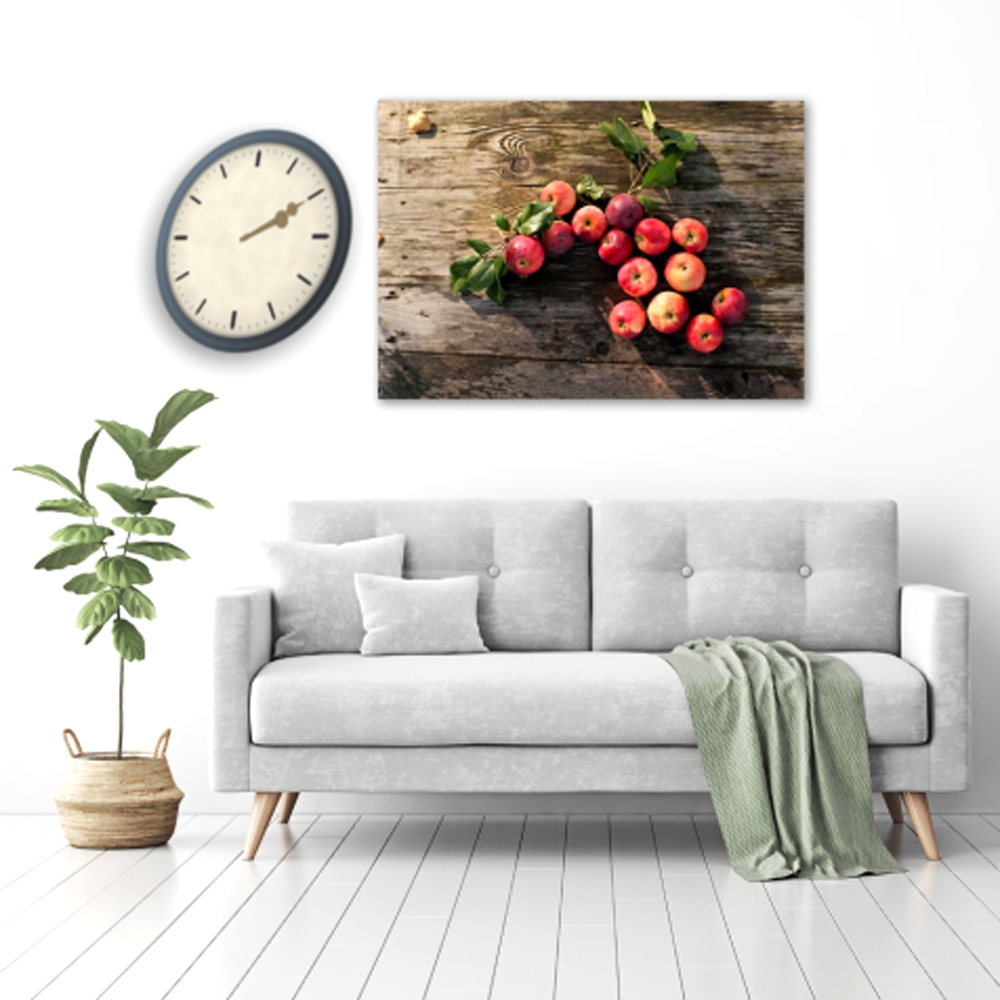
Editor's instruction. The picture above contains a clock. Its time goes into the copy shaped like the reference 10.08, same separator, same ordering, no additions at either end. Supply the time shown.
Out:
2.10
